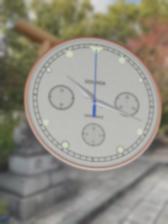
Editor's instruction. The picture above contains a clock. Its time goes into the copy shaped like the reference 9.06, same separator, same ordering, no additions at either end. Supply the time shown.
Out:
10.18
